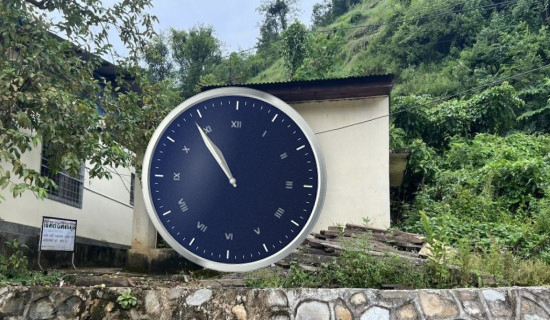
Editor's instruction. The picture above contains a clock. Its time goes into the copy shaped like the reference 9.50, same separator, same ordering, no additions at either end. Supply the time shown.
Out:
10.54
